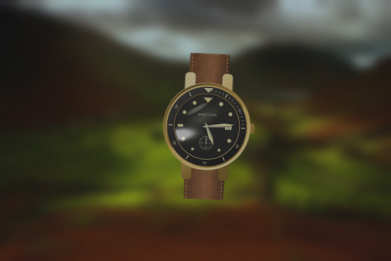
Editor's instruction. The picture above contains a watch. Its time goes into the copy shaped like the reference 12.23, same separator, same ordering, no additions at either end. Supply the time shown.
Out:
5.14
